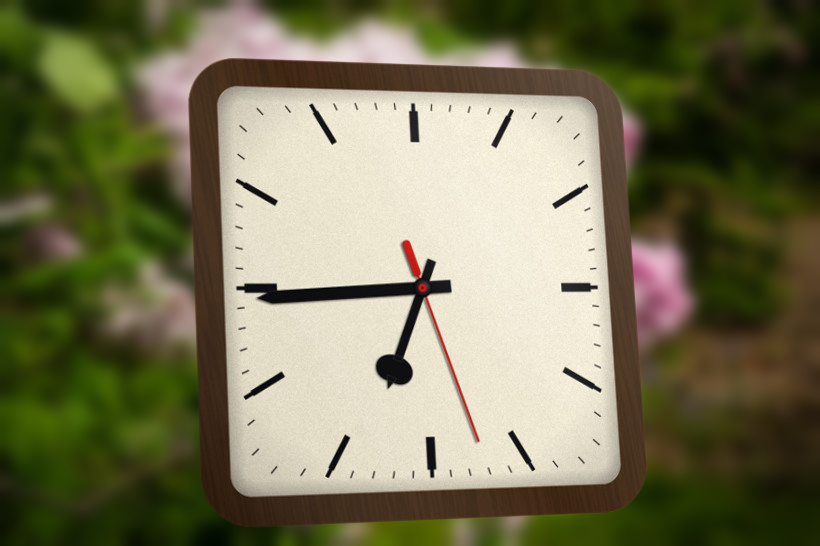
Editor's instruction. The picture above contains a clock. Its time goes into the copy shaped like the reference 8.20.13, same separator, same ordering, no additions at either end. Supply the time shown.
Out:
6.44.27
